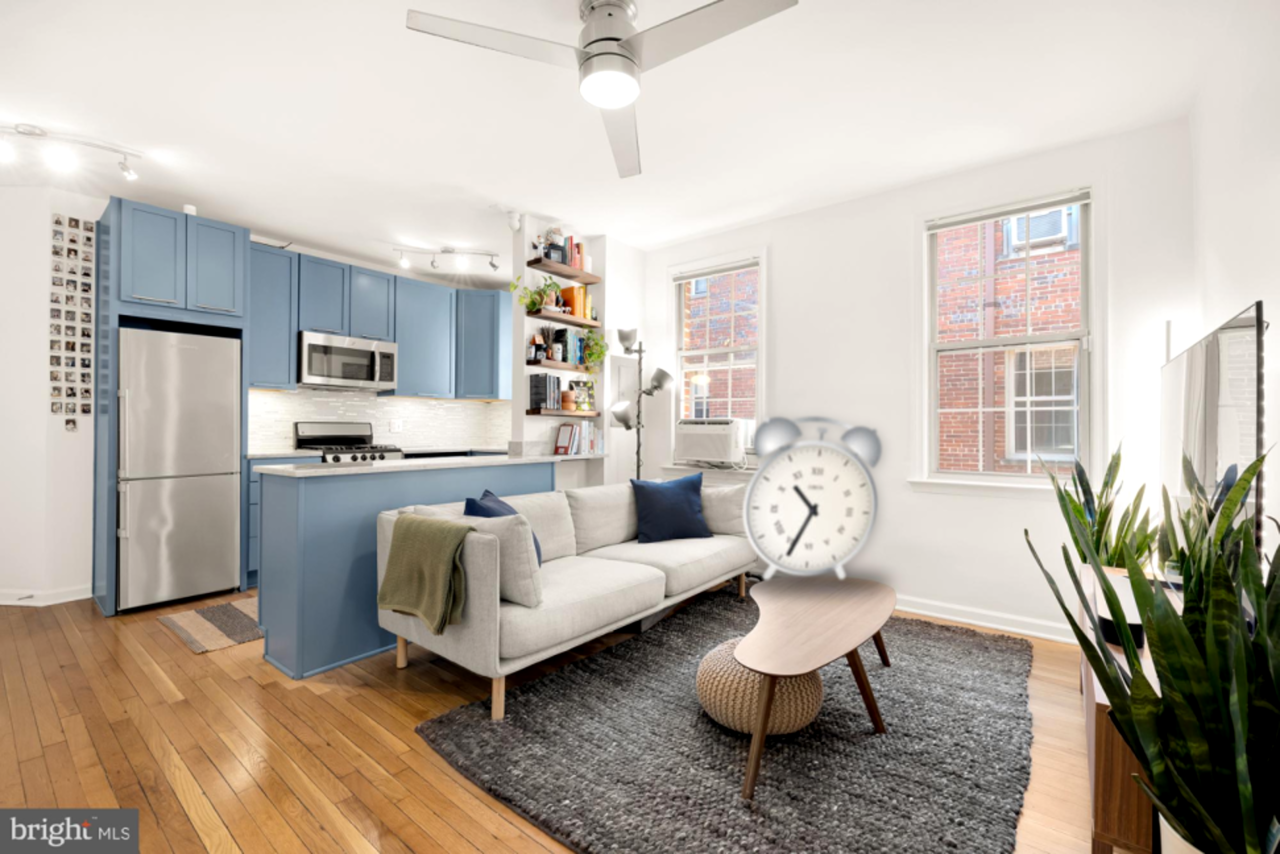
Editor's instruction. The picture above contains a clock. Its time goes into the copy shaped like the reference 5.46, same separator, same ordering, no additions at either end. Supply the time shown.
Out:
10.34
